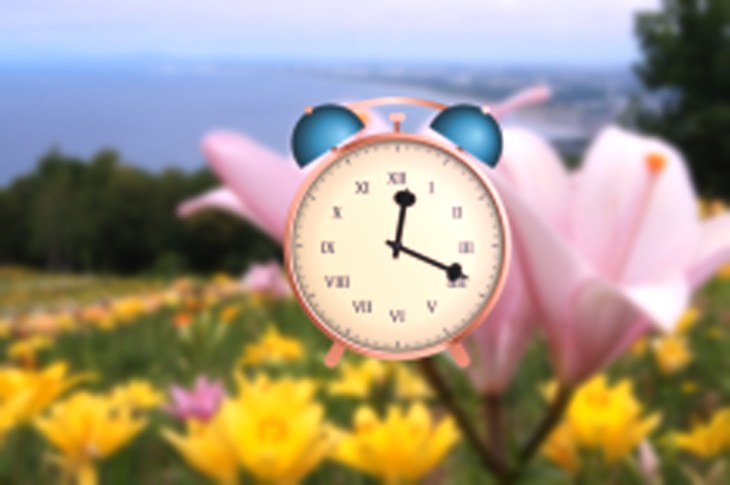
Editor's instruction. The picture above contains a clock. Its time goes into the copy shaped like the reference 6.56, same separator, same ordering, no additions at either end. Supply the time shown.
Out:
12.19
